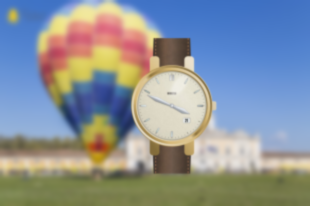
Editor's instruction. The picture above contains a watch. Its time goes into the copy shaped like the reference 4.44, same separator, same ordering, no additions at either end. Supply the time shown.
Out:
3.49
